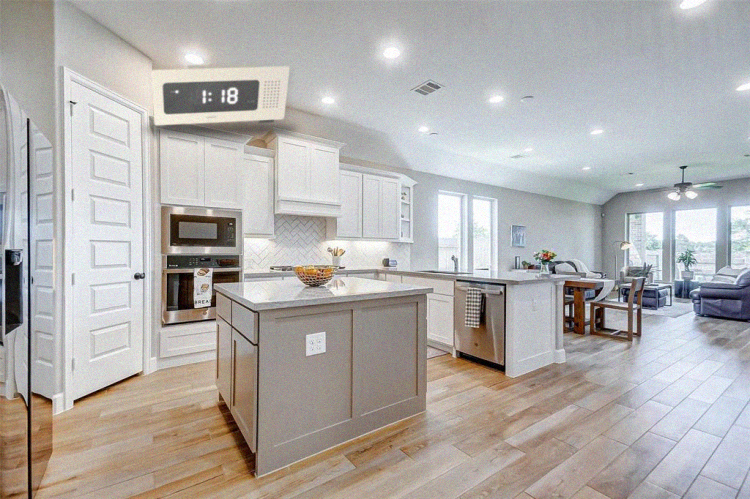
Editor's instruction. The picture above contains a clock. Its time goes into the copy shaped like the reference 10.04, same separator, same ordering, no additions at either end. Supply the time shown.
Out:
1.18
